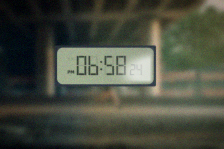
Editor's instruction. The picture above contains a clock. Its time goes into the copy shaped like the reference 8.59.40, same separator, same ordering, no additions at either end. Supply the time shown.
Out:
6.58.24
